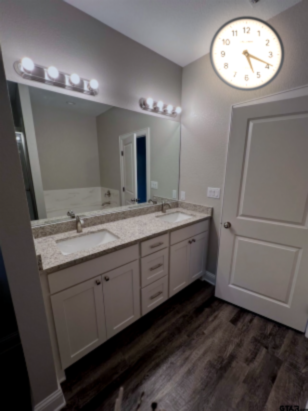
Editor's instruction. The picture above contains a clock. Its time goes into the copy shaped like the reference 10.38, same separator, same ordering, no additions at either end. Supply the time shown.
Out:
5.19
